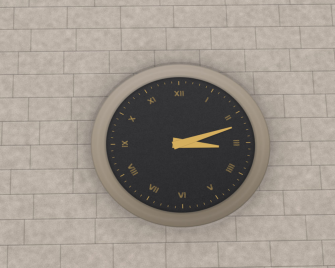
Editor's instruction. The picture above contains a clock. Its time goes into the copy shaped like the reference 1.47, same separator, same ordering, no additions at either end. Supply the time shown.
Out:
3.12
